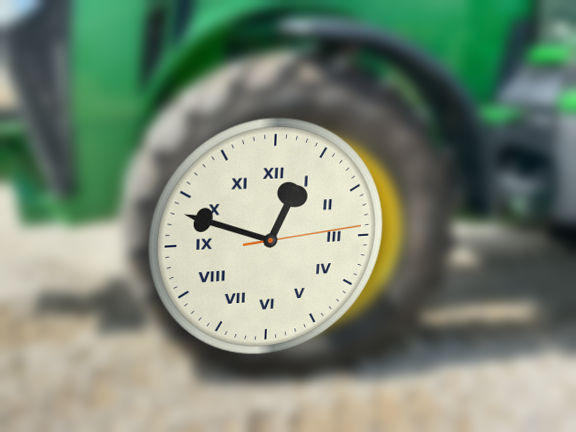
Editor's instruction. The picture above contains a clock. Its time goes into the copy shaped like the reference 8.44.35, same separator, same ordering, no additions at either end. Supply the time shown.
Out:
12.48.14
